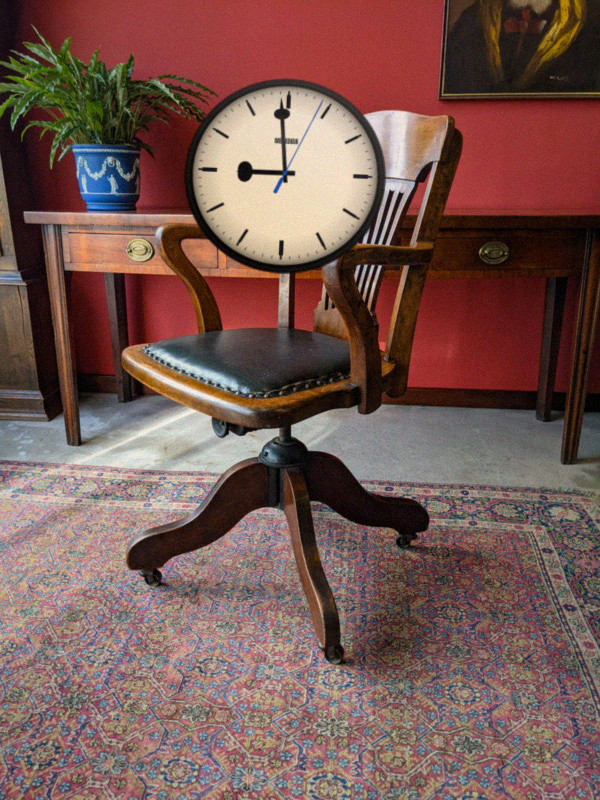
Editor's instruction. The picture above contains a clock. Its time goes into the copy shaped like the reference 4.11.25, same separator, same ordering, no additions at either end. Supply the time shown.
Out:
8.59.04
